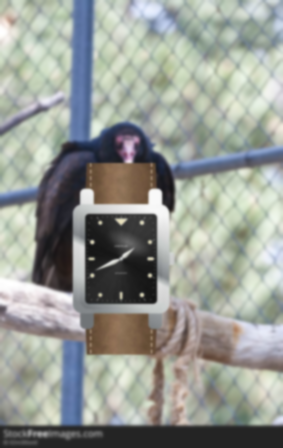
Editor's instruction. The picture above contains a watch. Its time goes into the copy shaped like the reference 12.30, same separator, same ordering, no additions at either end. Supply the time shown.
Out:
1.41
